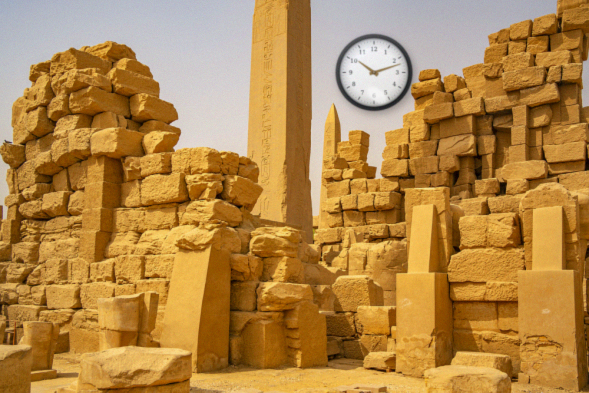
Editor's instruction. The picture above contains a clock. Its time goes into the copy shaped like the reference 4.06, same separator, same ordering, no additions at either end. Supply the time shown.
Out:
10.12
